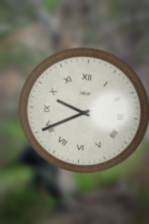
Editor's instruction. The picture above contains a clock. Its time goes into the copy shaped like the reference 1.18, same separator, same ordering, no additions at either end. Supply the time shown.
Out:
9.40
